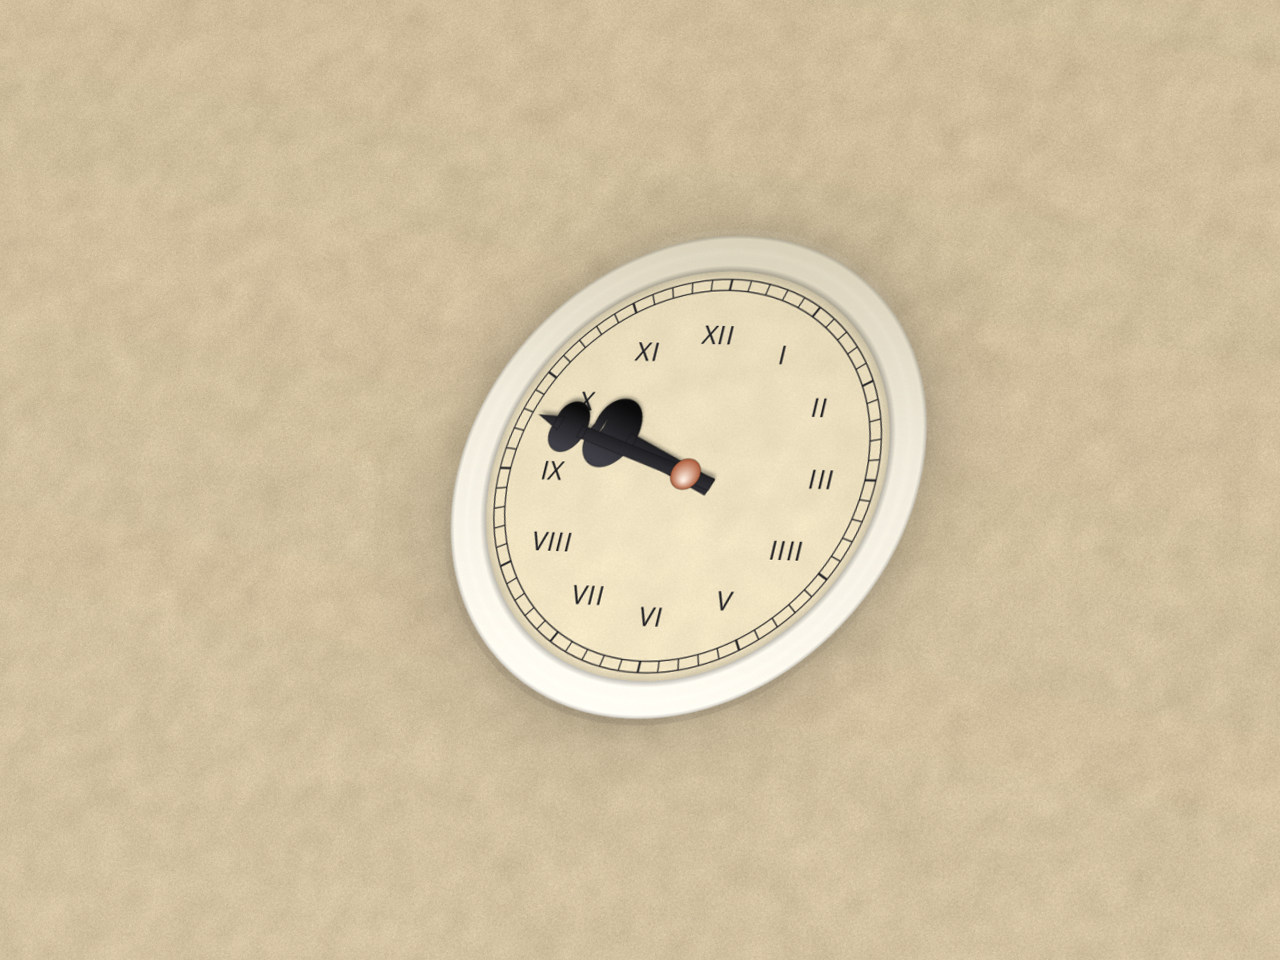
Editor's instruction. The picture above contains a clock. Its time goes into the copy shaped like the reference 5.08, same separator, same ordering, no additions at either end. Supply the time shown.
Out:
9.48
